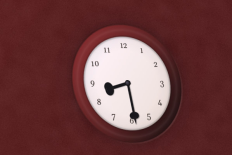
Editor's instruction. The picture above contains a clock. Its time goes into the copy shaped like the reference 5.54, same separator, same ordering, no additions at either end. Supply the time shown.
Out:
8.29
